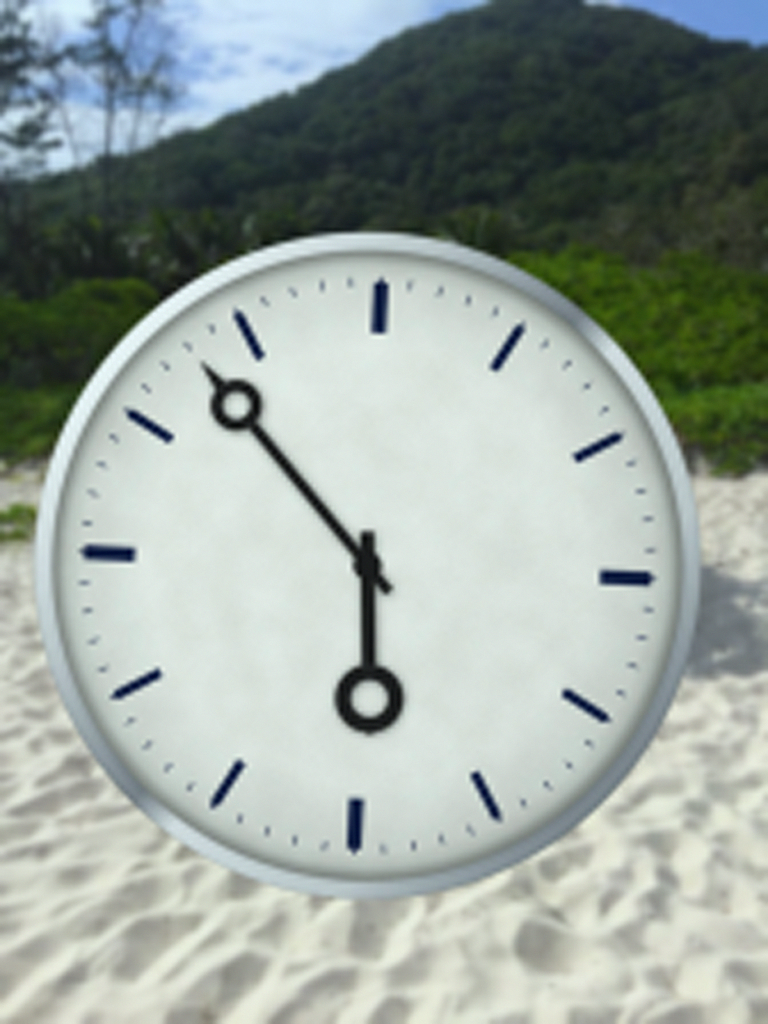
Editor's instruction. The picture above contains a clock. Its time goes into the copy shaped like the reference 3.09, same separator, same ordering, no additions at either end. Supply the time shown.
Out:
5.53
